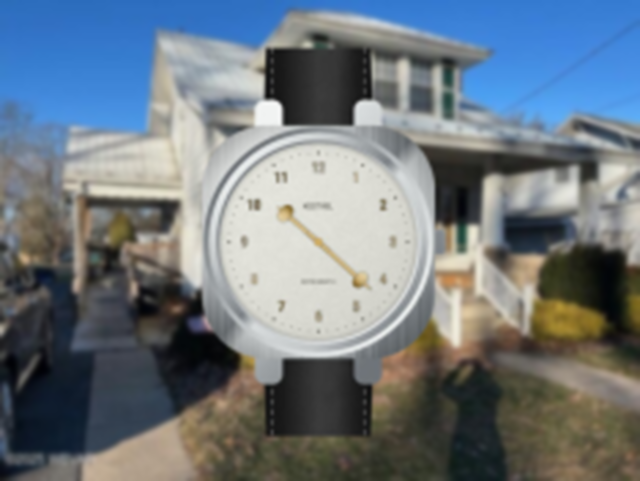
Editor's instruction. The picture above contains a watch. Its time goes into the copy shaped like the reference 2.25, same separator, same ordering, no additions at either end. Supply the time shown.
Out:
10.22
